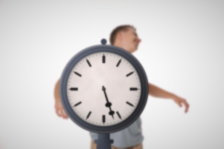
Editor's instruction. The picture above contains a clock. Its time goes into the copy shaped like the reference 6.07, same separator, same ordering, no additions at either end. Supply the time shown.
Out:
5.27
